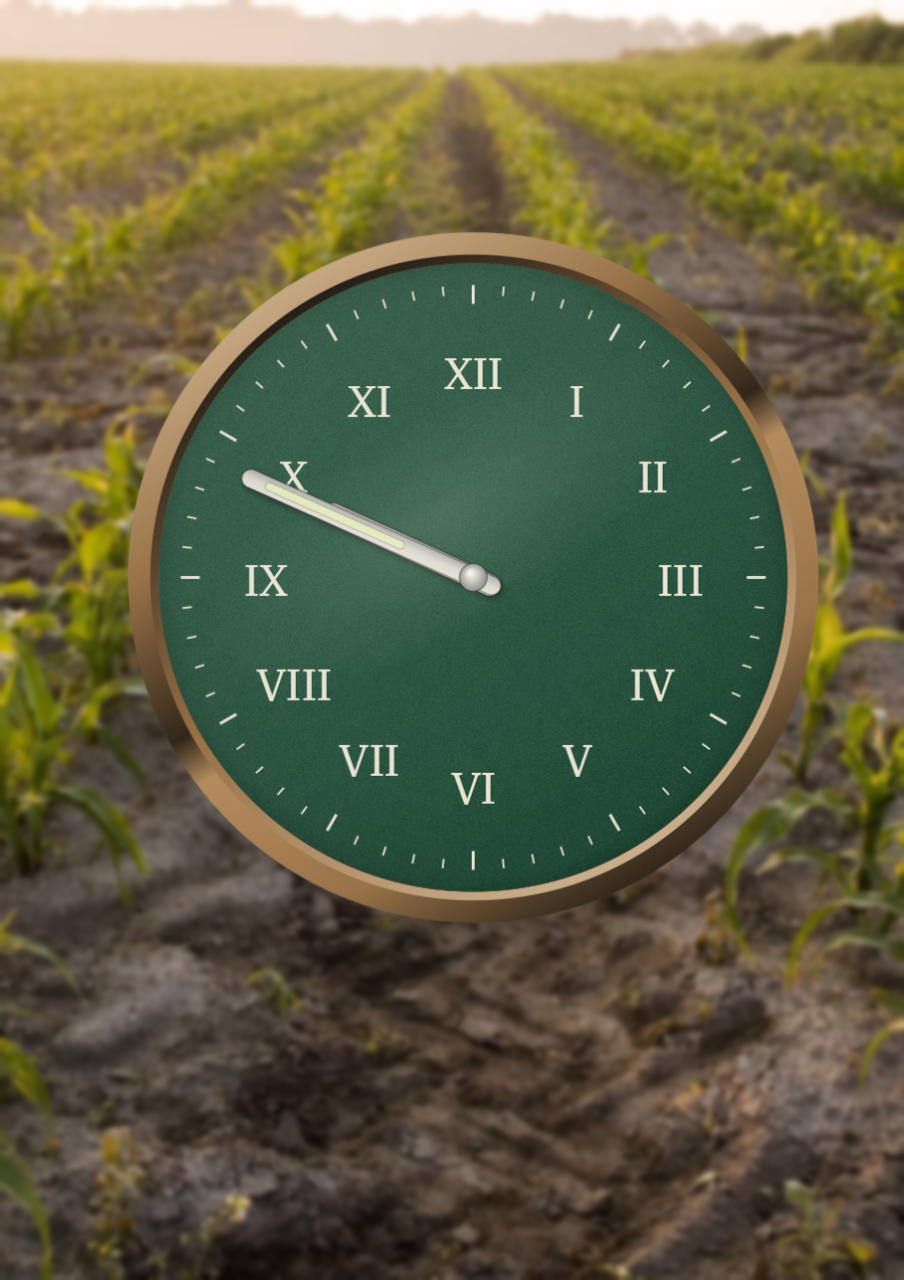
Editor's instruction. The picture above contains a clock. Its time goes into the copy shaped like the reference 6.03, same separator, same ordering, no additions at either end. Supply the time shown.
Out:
9.49
